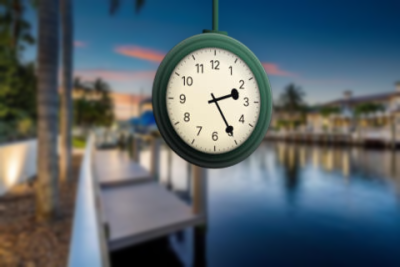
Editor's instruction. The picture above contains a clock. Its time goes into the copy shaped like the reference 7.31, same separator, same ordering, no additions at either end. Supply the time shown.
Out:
2.25
